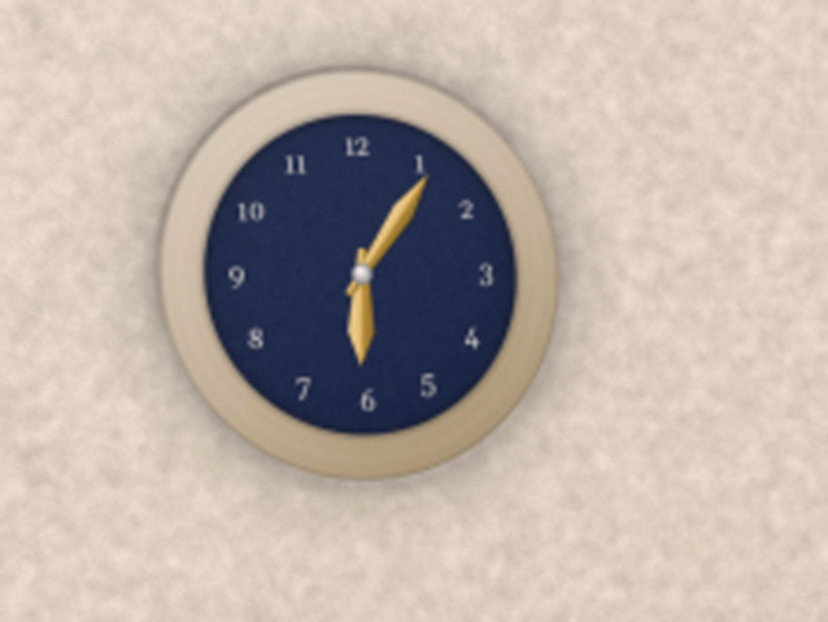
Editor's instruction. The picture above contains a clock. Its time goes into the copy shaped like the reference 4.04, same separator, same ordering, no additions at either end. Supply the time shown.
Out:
6.06
